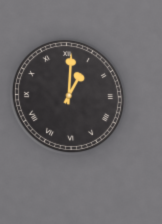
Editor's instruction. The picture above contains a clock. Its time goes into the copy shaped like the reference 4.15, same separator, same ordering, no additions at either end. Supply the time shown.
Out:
1.01
